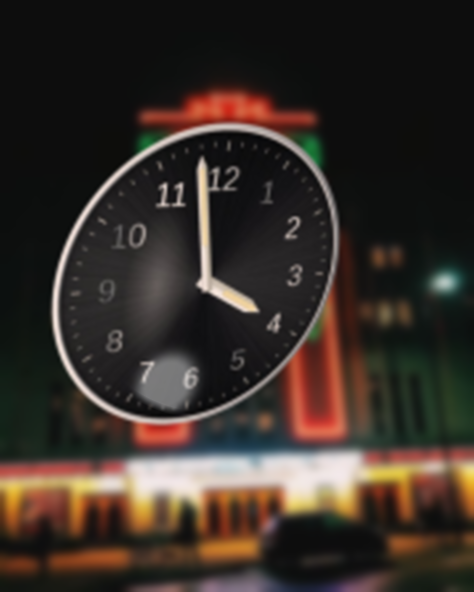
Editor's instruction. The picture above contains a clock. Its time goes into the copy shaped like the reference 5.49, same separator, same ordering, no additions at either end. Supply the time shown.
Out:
3.58
